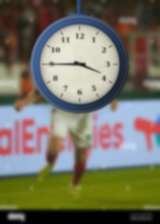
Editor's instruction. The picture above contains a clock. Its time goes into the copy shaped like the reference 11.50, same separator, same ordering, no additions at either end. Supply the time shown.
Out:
3.45
